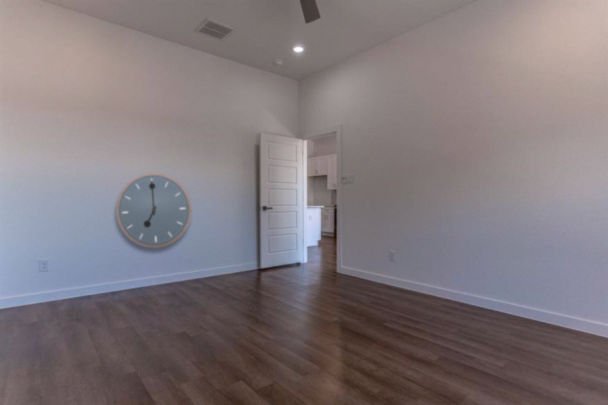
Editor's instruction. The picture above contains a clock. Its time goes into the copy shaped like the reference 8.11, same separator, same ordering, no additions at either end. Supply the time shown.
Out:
7.00
